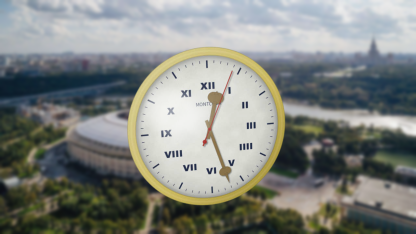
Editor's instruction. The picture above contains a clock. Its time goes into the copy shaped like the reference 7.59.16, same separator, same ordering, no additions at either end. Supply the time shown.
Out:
12.27.04
